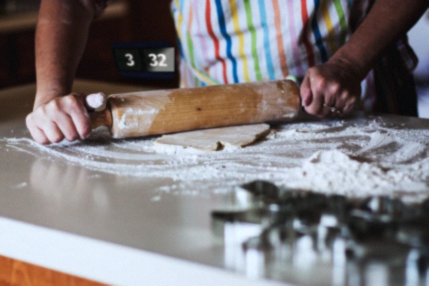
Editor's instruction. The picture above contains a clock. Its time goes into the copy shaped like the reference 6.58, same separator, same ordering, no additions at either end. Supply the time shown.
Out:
3.32
